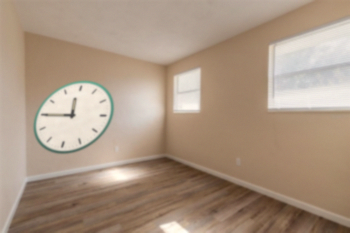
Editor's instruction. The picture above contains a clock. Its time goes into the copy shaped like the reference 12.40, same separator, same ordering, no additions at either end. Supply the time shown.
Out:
11.45
